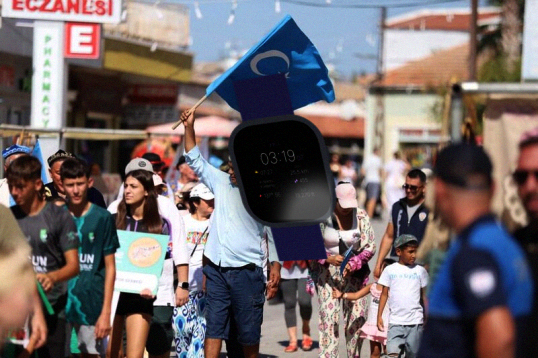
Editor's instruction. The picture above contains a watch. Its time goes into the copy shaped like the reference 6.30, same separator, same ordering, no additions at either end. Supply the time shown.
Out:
3.19
